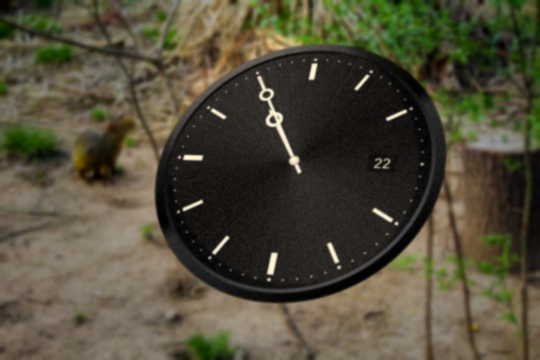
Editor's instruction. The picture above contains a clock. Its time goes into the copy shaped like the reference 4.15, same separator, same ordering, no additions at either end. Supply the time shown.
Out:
10.55
